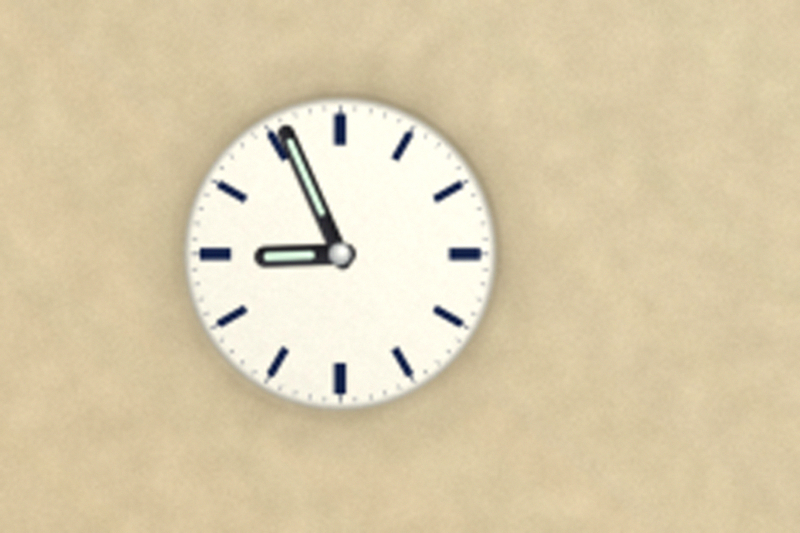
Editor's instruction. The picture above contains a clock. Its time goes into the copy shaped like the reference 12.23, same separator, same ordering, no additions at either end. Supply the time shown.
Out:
8.56
